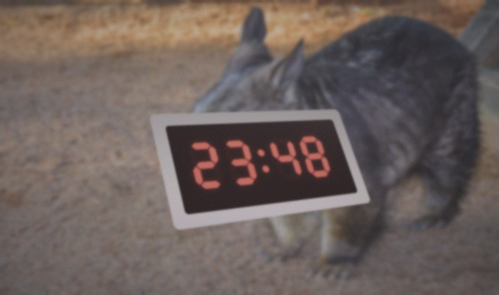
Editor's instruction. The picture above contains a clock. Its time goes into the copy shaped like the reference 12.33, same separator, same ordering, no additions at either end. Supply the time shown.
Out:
23.48
